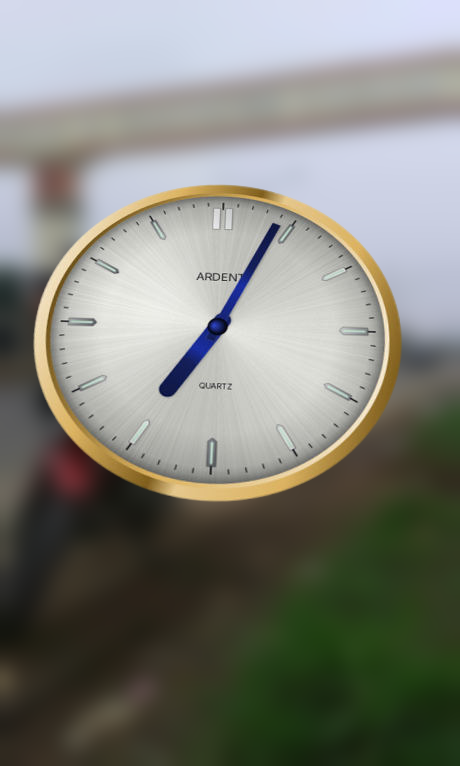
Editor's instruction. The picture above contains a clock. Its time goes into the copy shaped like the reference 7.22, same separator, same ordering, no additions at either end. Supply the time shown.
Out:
7.04
